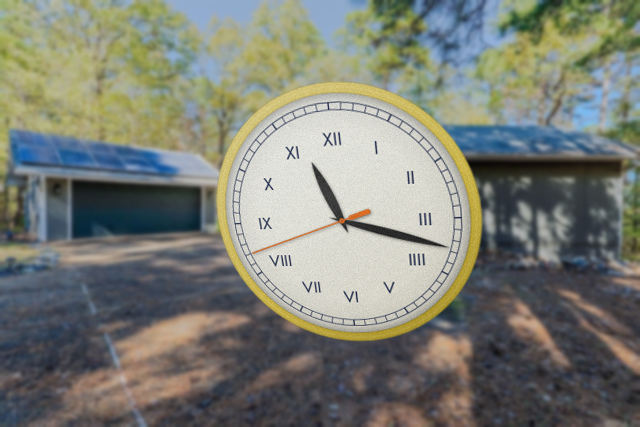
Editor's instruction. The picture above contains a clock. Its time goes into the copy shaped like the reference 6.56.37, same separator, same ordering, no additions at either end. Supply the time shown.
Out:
11.17.42
